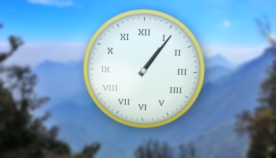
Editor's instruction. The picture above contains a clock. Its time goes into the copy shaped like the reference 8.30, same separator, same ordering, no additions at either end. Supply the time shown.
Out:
1.06
